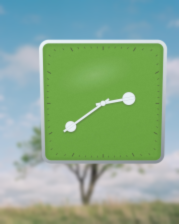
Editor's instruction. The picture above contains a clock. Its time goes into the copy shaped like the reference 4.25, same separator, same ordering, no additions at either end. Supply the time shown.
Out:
2.39
